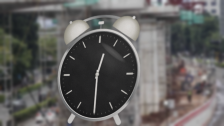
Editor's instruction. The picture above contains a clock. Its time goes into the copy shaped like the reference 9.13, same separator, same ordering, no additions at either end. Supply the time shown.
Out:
12.30
